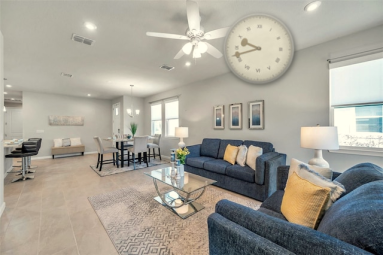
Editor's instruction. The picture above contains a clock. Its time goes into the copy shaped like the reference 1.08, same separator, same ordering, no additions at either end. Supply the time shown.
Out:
9.42
